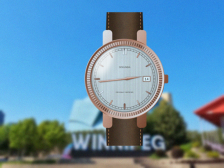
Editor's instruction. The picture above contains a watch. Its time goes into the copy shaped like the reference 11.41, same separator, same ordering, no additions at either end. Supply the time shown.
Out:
2.44
